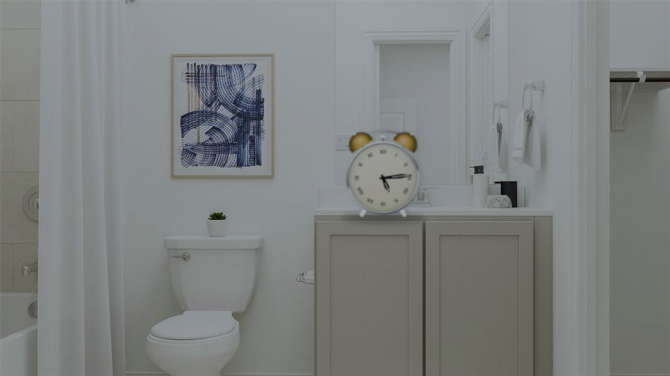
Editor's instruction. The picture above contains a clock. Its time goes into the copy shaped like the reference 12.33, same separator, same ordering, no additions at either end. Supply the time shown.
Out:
5.14
